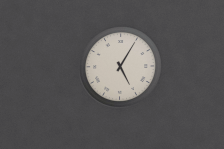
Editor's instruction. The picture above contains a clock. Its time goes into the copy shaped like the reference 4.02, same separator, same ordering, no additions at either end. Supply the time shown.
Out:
5.05
